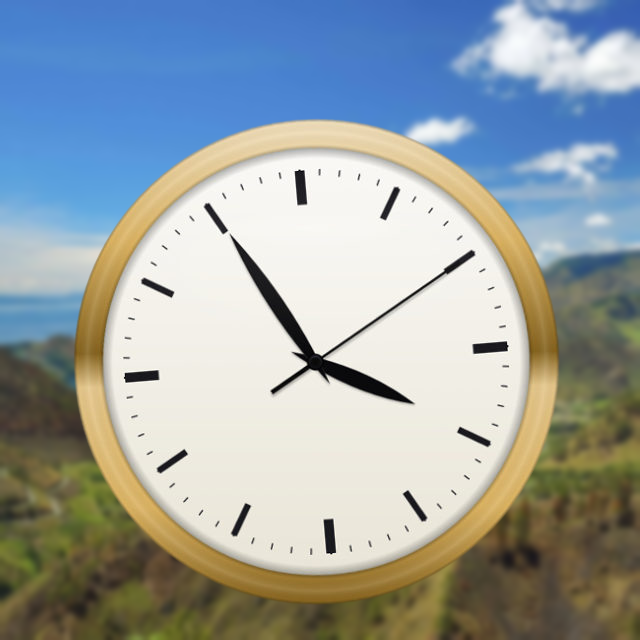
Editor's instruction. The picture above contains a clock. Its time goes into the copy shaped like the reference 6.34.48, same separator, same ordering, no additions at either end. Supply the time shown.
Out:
3.55.10
